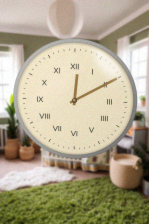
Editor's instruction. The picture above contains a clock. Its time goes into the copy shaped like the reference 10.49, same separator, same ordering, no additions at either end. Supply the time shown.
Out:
12.10
